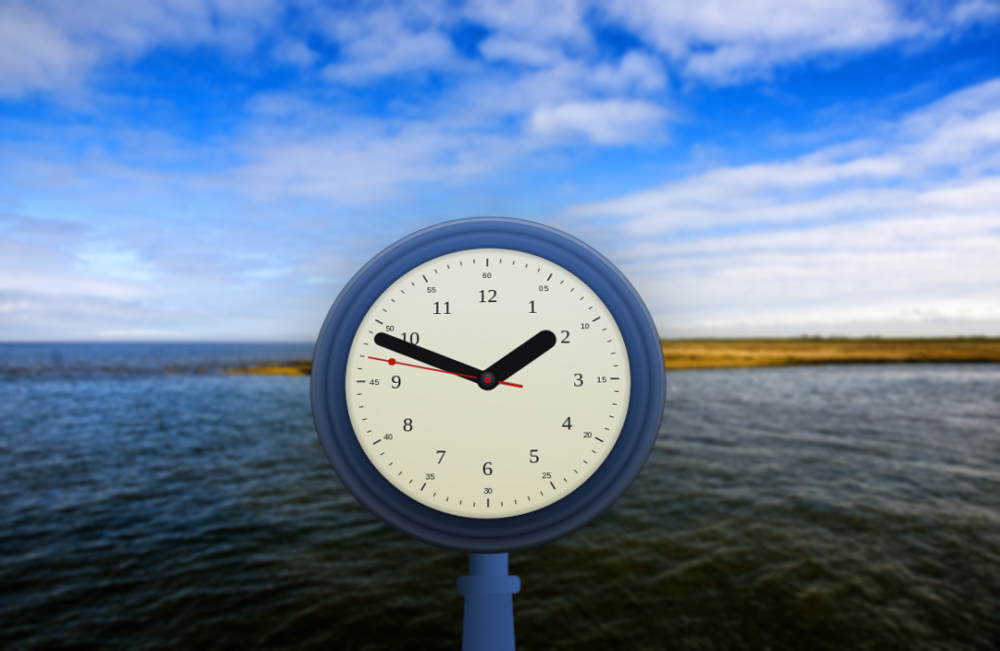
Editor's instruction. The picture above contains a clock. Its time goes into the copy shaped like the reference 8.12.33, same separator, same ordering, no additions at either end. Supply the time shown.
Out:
1.48.47
